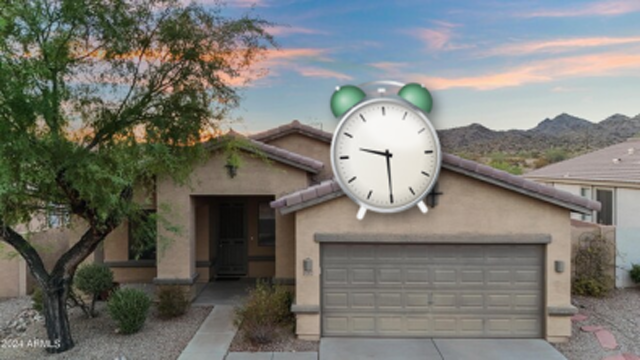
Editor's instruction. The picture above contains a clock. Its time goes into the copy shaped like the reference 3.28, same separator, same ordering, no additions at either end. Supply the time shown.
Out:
9.30
